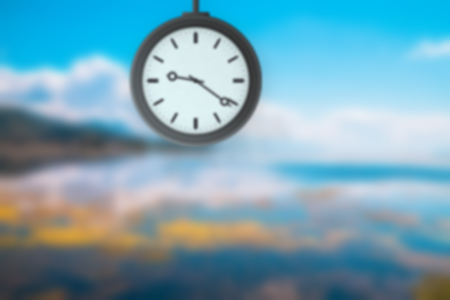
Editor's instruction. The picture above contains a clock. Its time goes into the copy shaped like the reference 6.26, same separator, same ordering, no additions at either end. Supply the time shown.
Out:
9.21
